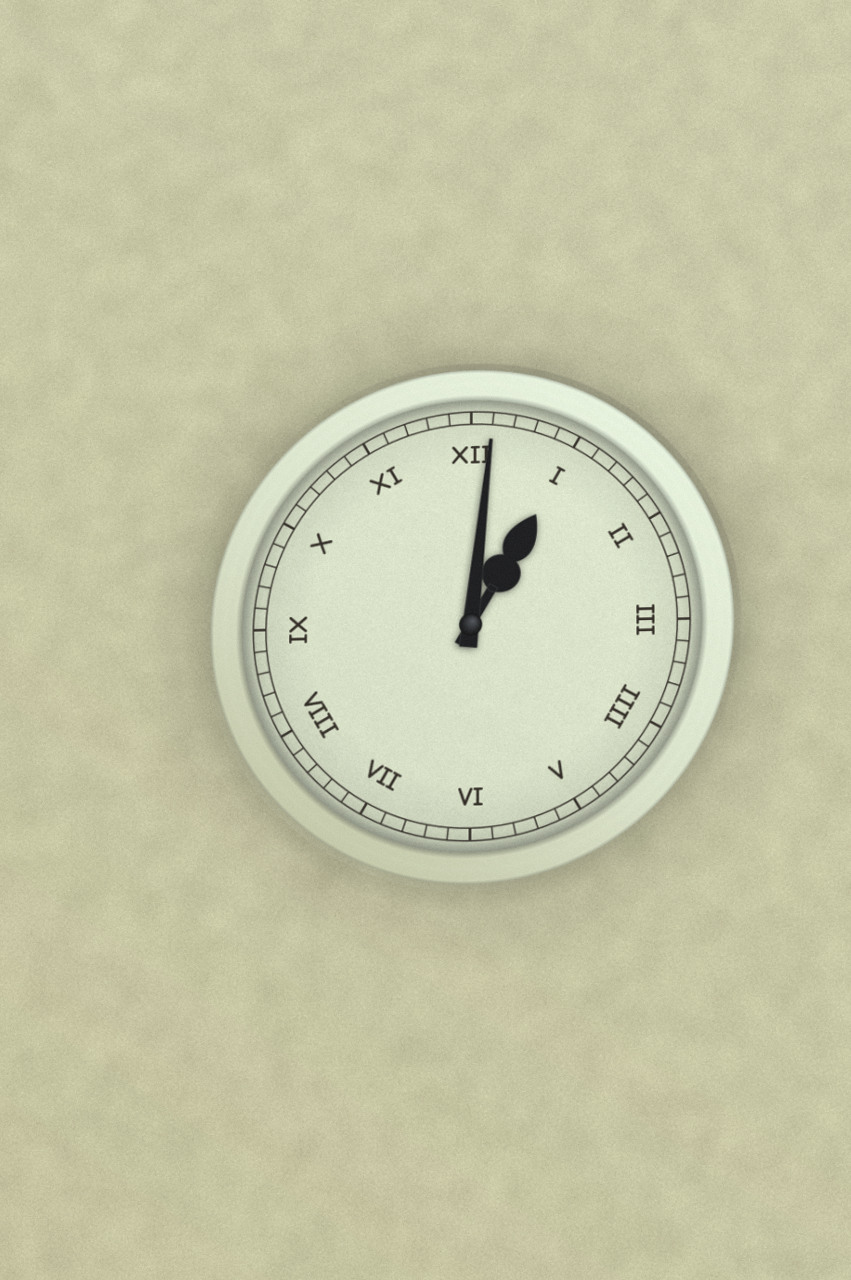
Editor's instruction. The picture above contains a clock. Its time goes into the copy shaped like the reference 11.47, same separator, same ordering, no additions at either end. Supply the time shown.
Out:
1.01
